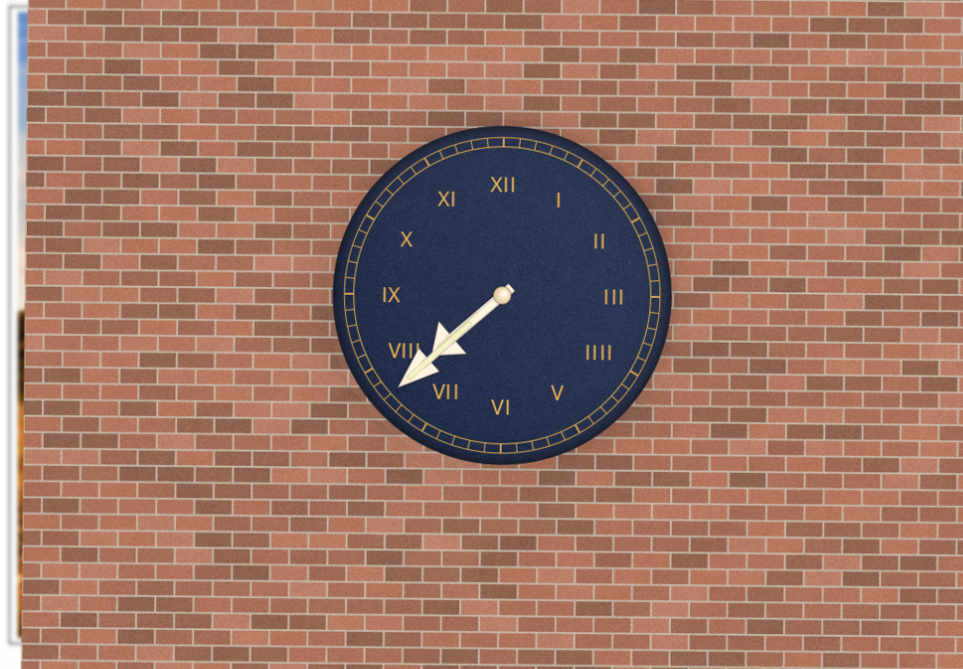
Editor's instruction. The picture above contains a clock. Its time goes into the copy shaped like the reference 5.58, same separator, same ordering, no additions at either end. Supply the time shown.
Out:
7.38
